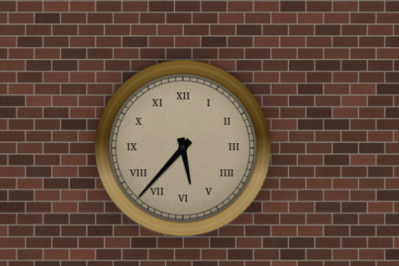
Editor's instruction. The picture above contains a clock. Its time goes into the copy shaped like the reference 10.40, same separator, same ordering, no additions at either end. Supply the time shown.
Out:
5.37
